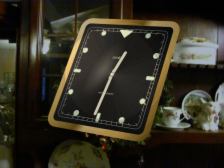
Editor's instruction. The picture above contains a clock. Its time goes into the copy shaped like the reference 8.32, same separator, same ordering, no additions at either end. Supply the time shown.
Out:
12.31
